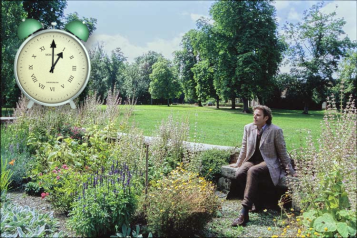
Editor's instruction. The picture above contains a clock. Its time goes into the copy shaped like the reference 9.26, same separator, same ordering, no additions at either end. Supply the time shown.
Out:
1.00
